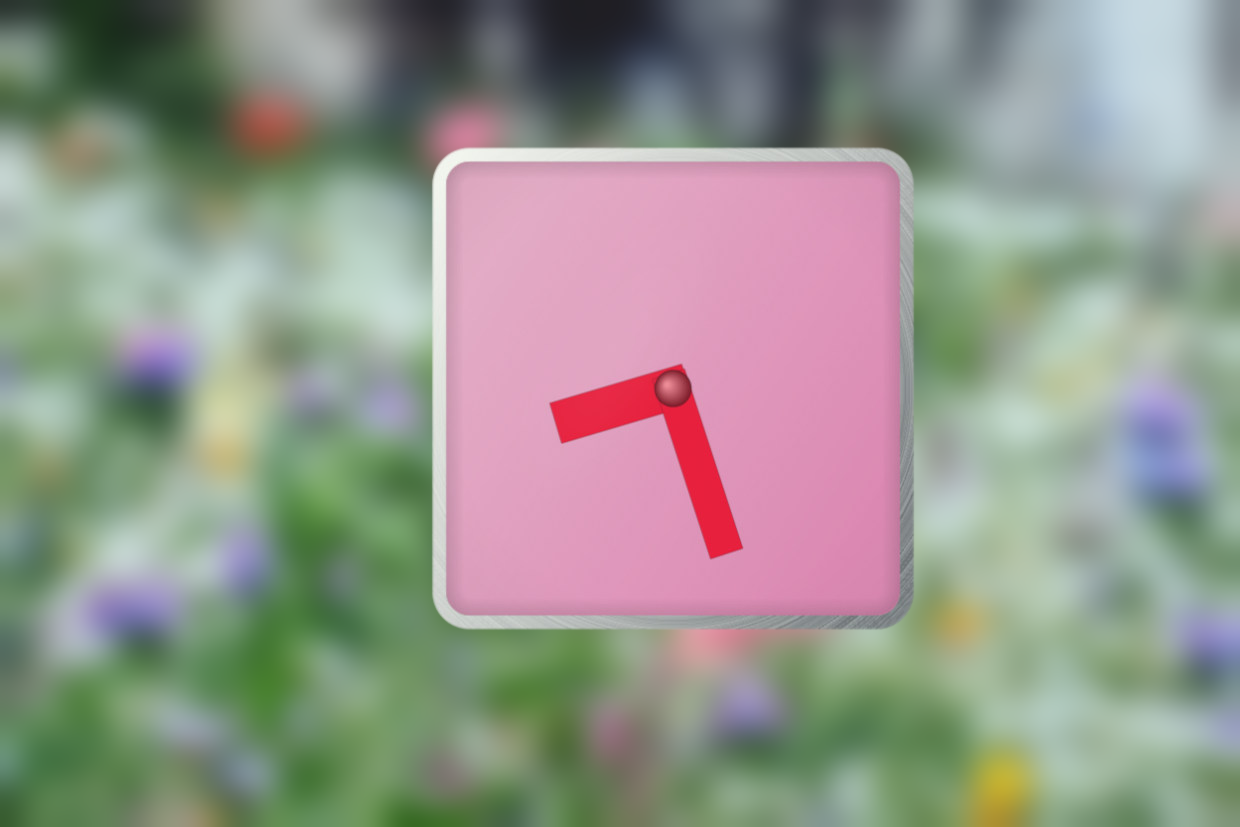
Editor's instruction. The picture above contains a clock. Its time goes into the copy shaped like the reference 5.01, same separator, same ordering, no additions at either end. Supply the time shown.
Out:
8.27
